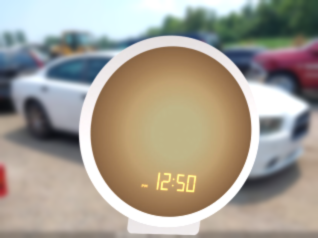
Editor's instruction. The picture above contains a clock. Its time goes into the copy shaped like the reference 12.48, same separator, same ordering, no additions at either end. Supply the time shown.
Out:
12.50
